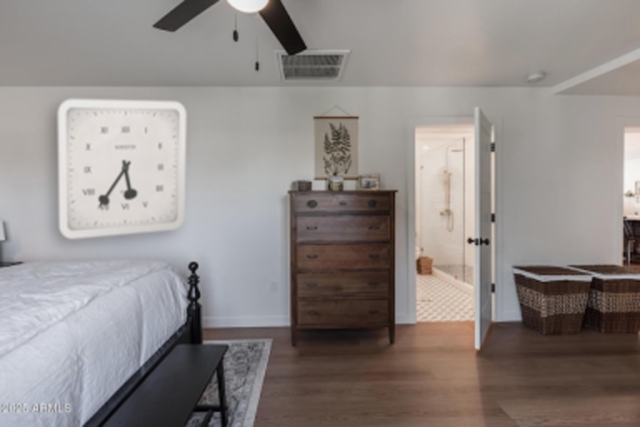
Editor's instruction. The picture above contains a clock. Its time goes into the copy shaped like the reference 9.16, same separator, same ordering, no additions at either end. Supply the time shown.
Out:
5.36
